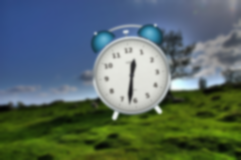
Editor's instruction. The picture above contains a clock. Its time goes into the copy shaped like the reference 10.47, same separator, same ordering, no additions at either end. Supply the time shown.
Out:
12.32
